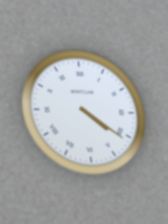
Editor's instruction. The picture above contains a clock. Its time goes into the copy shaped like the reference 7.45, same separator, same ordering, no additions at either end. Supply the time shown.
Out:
4.21
